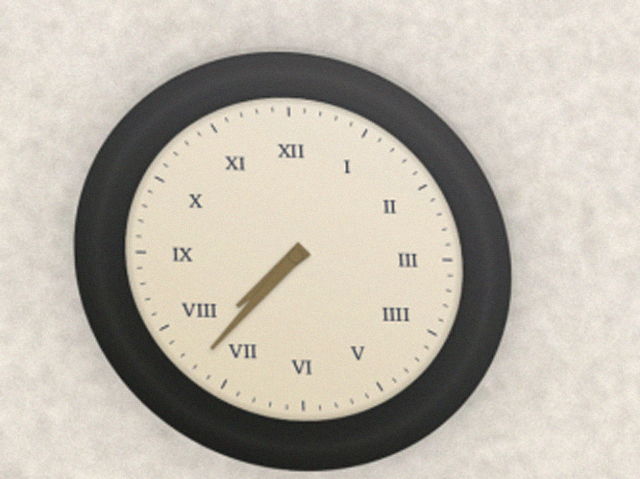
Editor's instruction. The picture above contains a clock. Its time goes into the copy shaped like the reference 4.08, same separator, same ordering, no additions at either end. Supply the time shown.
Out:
7.37
